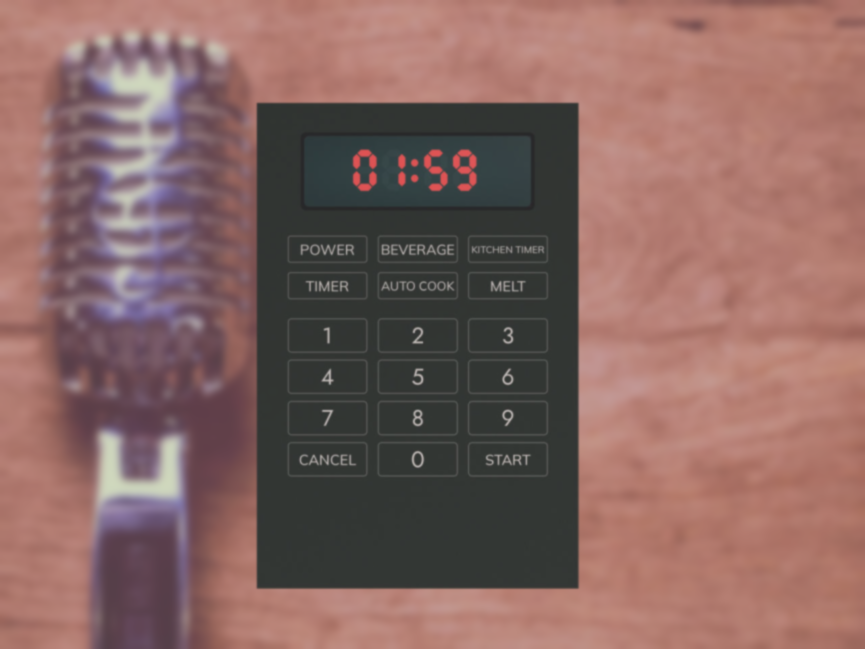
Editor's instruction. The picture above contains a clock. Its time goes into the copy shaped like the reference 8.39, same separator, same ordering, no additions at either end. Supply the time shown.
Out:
1.59
